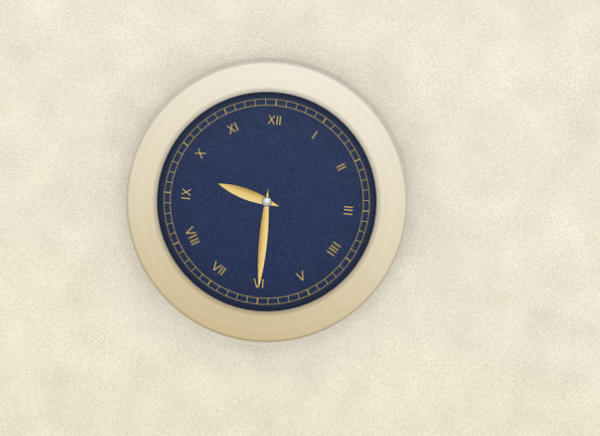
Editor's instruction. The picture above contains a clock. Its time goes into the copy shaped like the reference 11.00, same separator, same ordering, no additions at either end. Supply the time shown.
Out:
9.30
